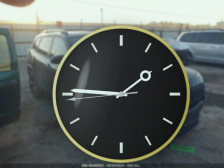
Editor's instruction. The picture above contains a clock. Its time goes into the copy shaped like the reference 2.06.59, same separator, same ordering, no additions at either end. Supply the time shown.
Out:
1.45.44
